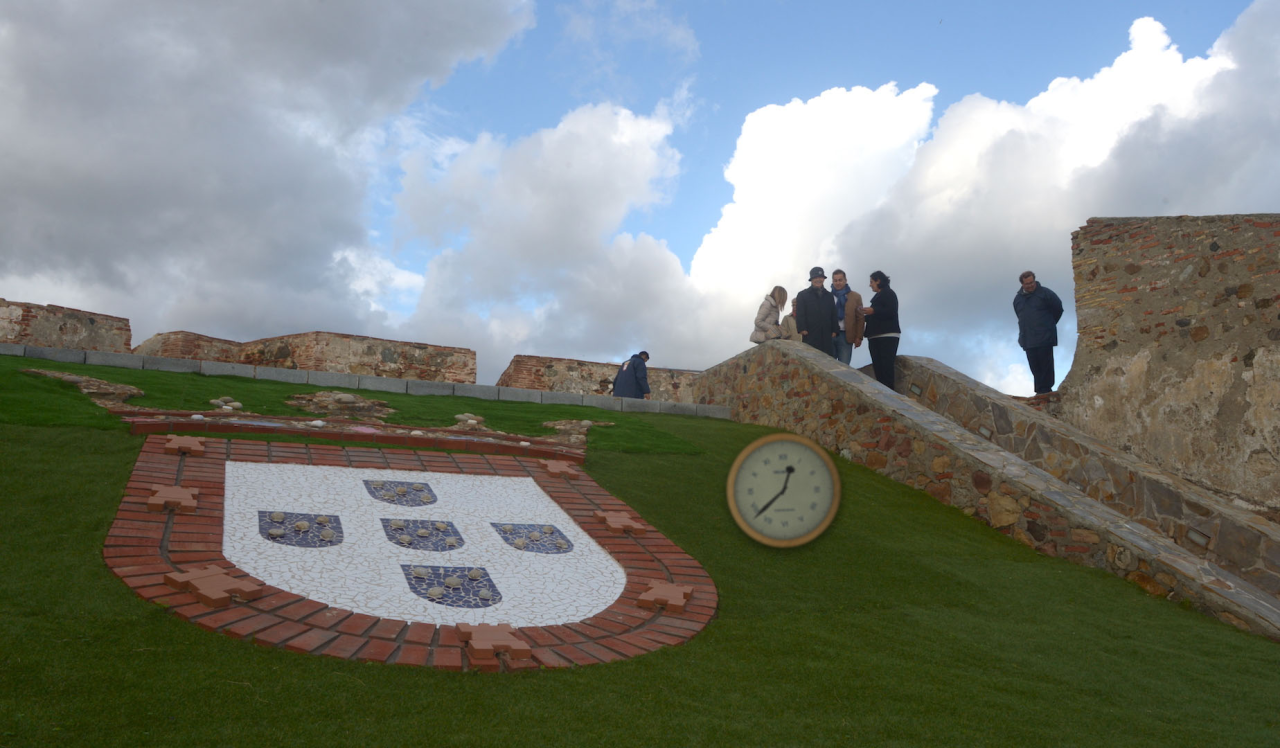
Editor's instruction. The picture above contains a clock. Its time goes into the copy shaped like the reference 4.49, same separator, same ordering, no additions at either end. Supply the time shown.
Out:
12.38
